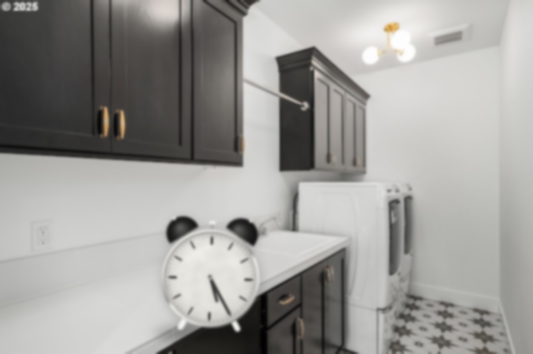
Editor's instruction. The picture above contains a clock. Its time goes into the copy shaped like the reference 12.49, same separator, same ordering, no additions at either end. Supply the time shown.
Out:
5.25
